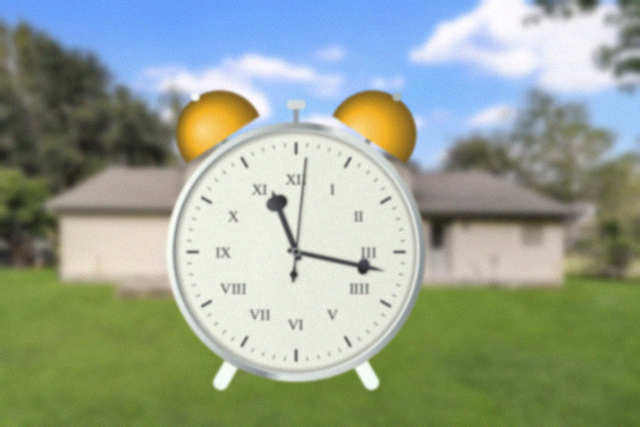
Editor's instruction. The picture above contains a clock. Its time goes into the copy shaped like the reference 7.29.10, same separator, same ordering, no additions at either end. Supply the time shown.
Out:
11.17.01
